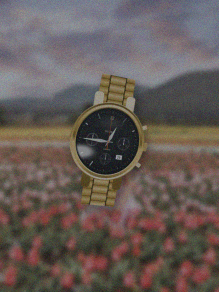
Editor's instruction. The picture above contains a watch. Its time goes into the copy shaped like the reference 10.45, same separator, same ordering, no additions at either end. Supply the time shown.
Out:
12.45
